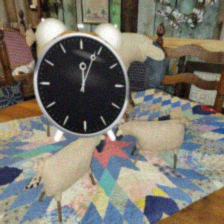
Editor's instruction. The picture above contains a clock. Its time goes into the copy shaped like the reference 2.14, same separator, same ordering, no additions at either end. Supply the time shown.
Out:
12.04
